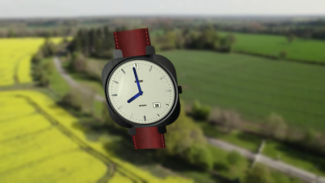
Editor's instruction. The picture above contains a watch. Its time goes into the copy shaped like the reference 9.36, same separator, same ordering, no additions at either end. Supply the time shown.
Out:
7.59
